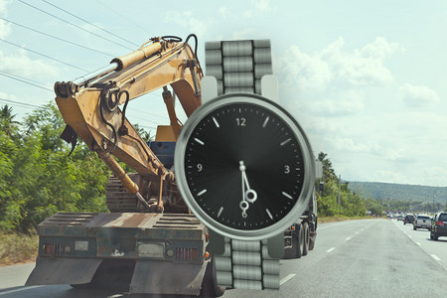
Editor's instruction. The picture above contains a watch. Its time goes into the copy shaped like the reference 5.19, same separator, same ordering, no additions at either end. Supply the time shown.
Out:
5.30
